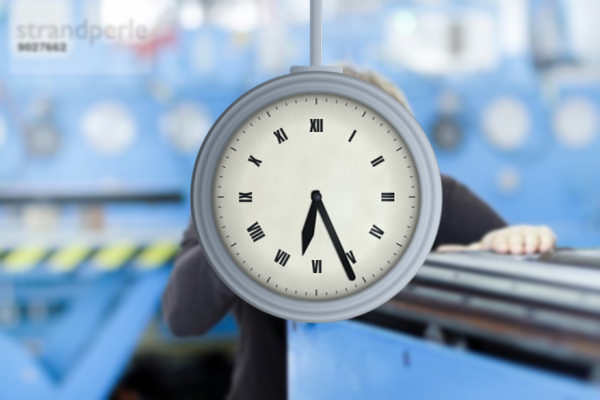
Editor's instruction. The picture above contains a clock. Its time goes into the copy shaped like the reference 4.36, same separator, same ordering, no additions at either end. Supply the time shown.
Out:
6.26
